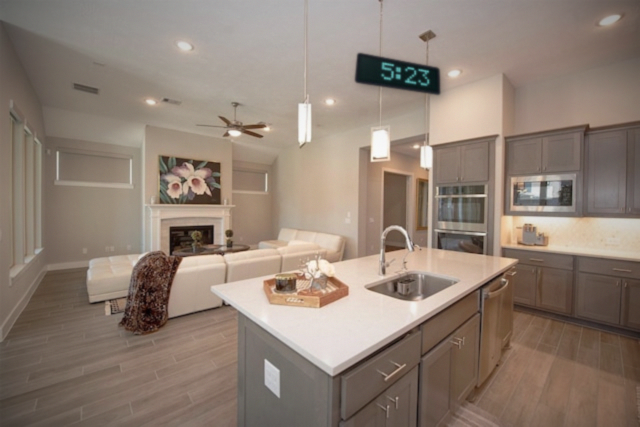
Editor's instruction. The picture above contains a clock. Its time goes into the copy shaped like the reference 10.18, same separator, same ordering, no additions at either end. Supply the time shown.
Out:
5.23
